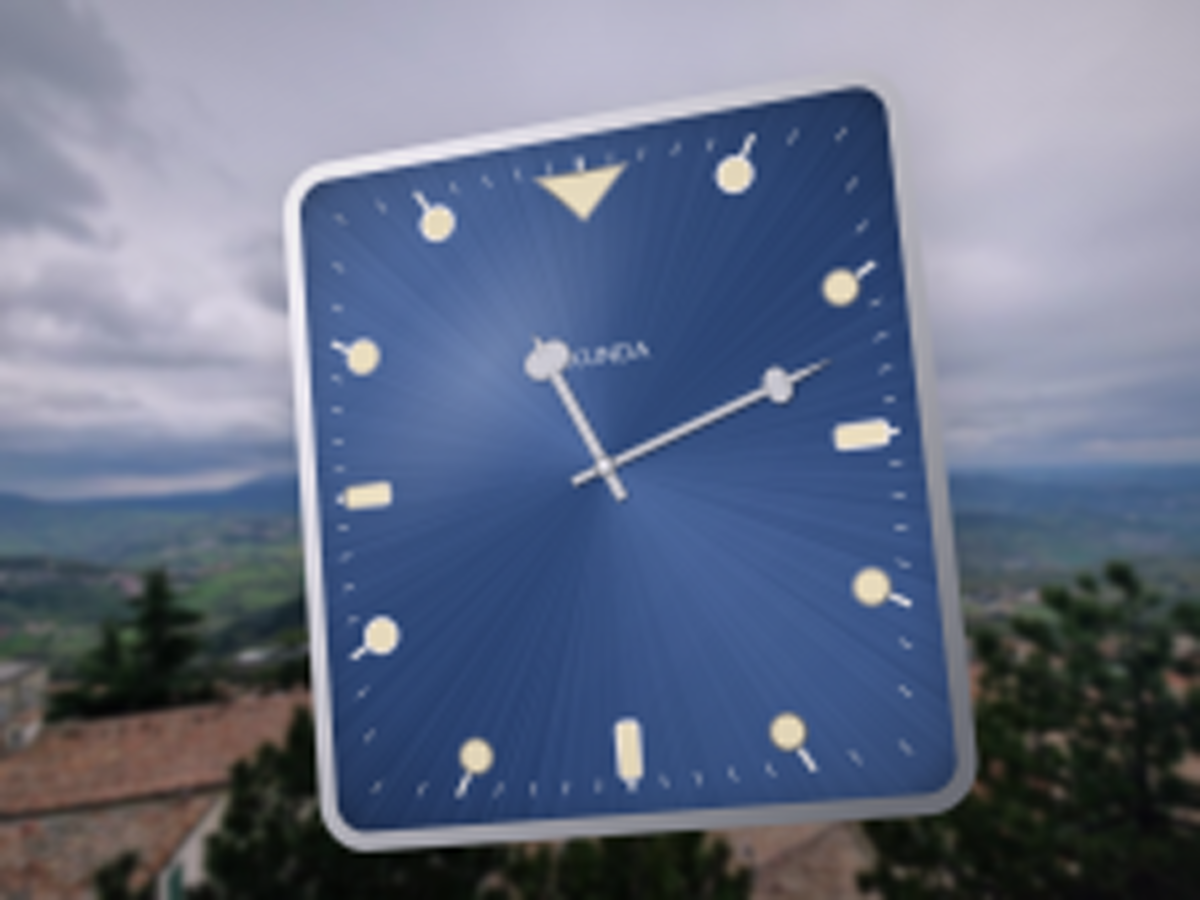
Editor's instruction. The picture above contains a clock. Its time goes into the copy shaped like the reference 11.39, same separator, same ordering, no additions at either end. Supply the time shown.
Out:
11.12
